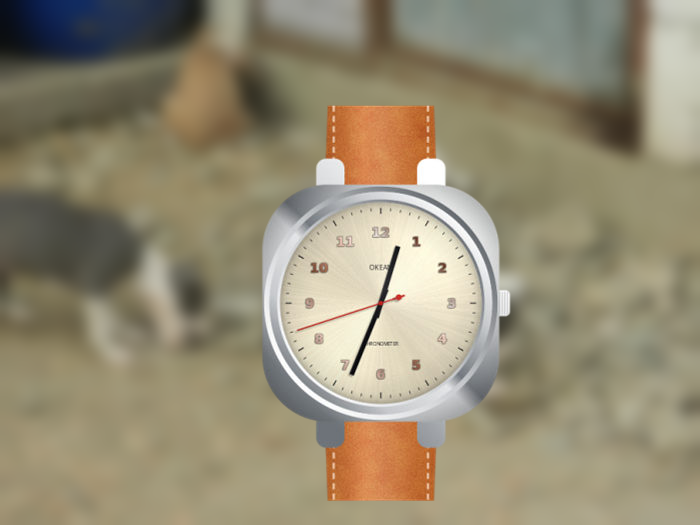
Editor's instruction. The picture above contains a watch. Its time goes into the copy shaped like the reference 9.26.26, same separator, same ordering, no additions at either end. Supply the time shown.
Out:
12.33.42
